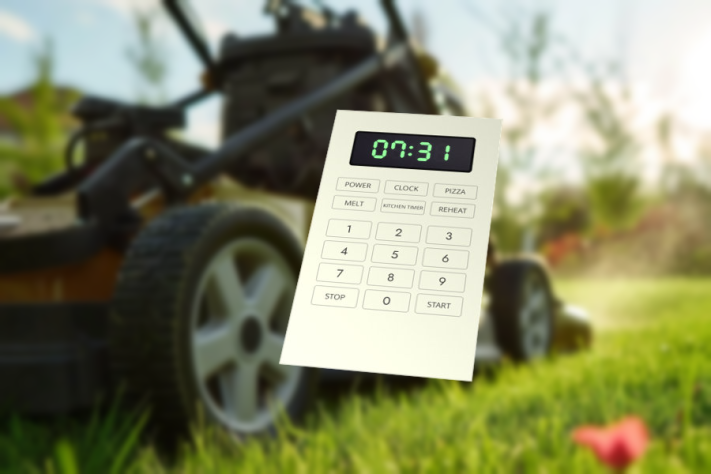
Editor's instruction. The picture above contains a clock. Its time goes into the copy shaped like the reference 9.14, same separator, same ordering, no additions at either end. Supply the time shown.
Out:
7.31
